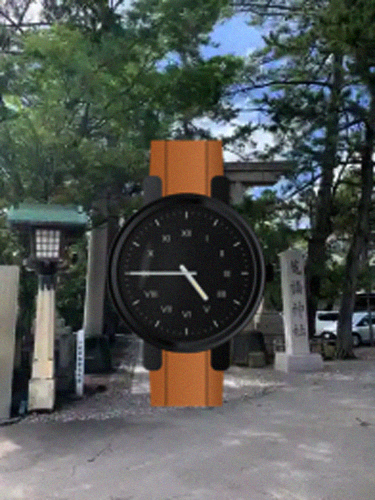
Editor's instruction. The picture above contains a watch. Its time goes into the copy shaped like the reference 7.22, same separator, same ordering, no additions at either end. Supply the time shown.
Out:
4.45
